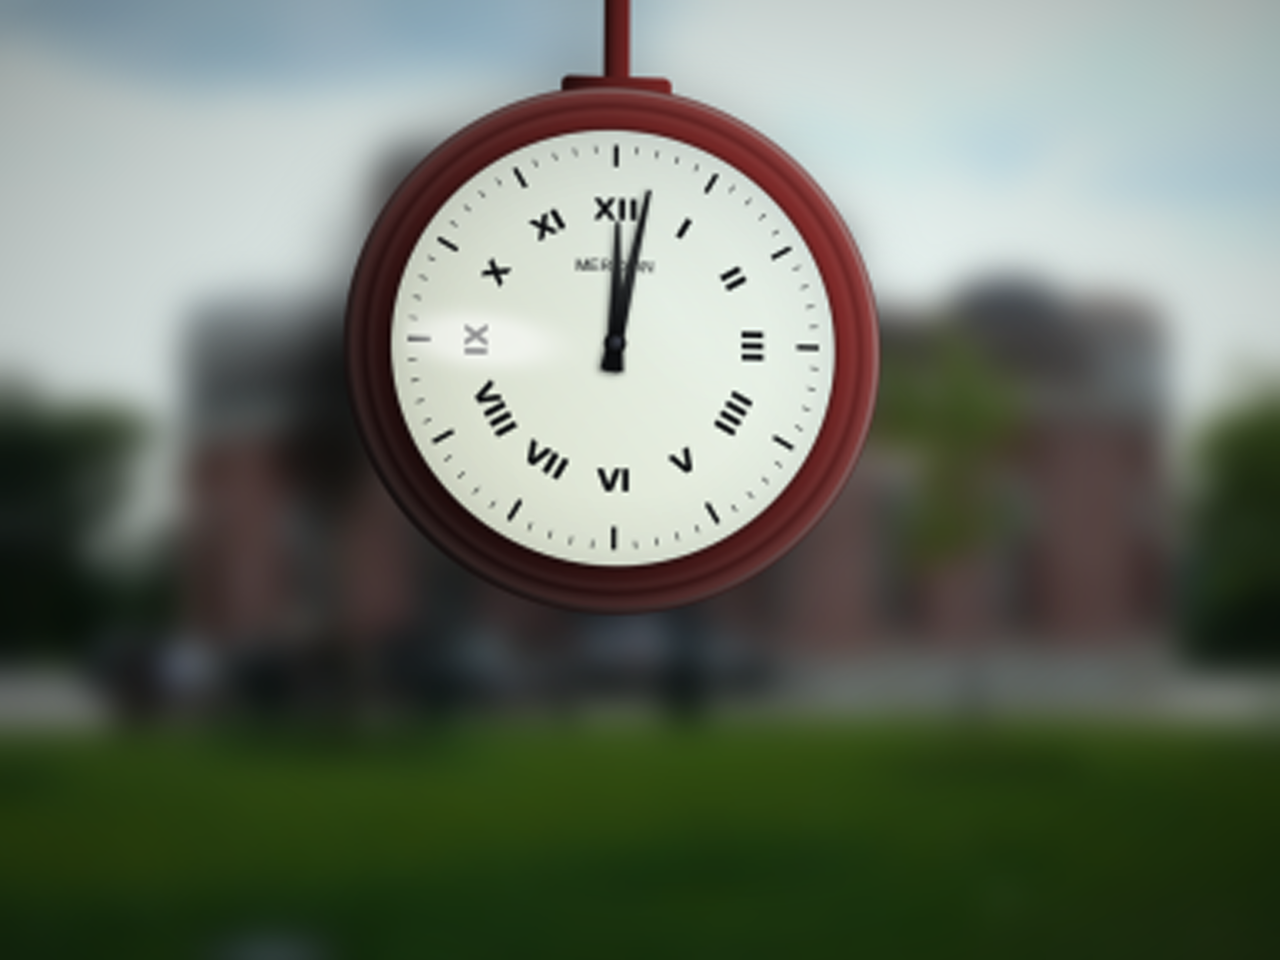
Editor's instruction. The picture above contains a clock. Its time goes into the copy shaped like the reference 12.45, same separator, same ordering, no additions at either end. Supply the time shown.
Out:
12.02
